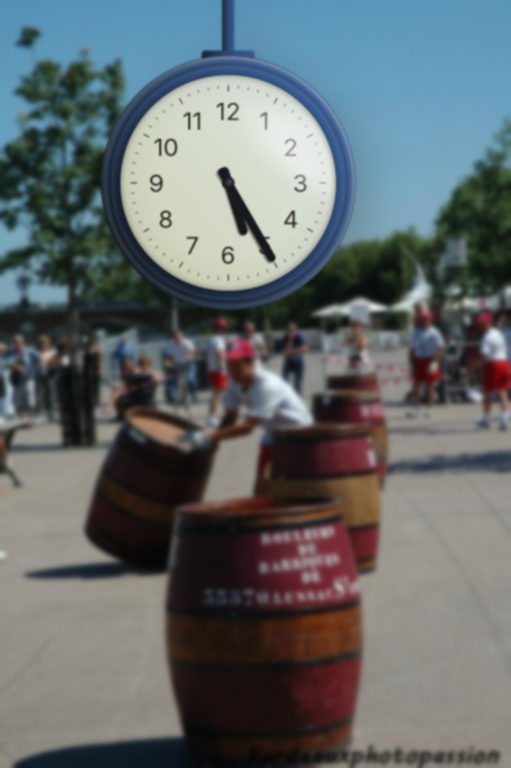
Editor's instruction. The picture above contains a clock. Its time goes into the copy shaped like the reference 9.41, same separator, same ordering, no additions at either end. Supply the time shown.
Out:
5.25
